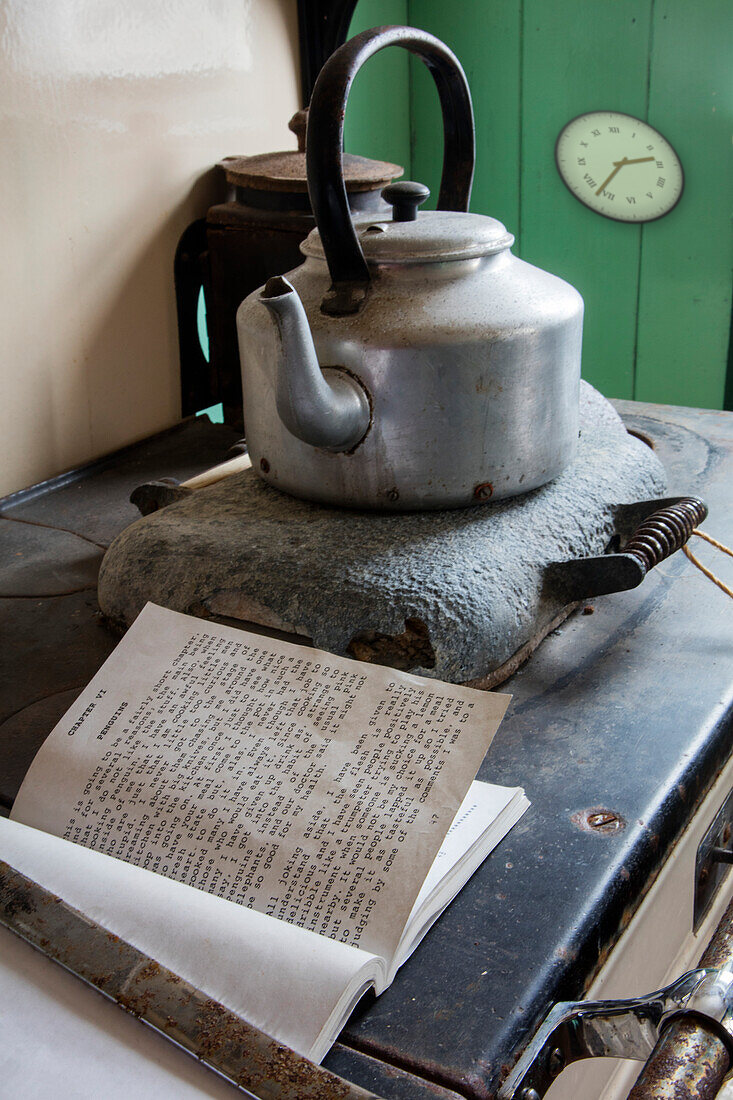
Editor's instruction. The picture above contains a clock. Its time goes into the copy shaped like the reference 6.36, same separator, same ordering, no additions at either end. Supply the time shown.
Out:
2.37
